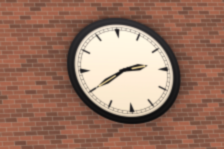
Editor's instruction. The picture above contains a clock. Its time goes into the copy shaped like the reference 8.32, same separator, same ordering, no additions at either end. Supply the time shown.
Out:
2.40
